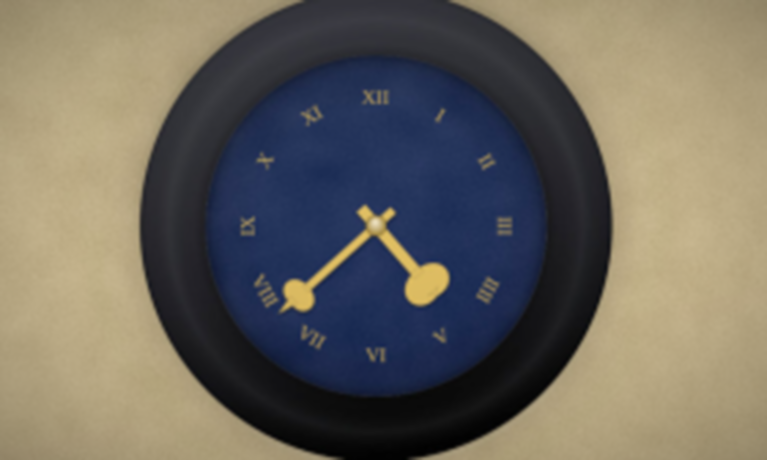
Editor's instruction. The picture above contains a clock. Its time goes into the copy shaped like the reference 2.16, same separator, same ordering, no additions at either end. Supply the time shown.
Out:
4.38
